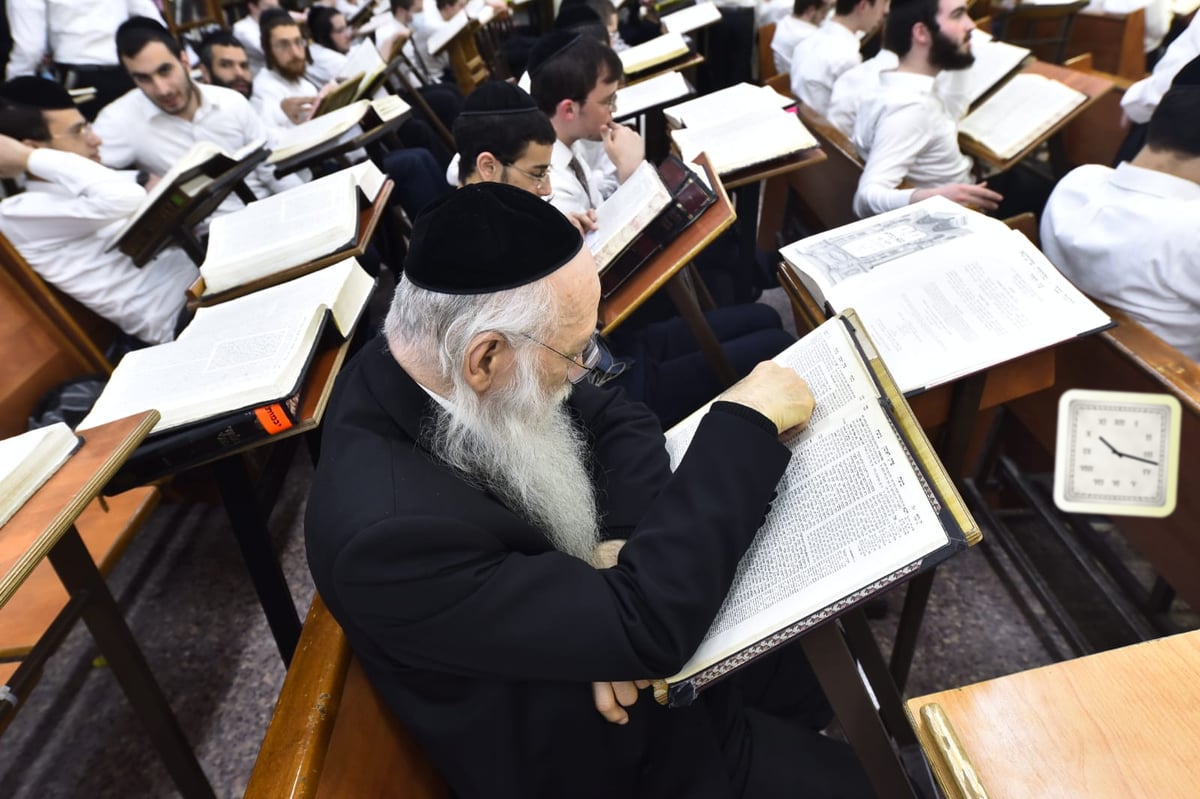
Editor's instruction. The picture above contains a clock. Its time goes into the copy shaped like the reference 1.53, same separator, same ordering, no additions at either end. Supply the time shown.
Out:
10.17
